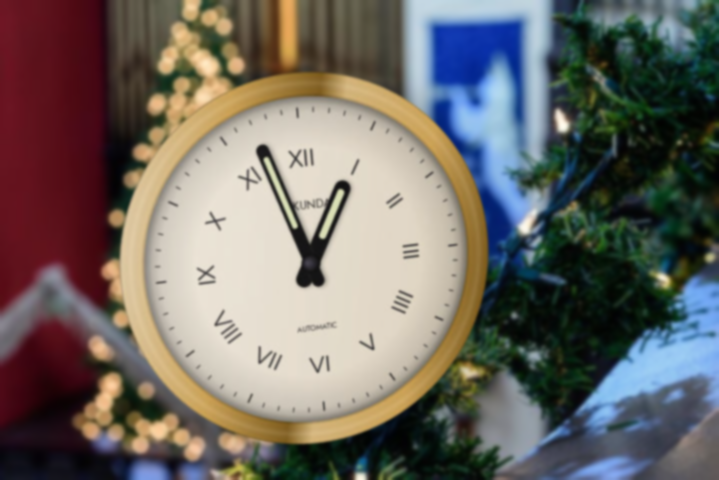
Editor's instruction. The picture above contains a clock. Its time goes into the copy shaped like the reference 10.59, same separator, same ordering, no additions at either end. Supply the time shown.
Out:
12.57
